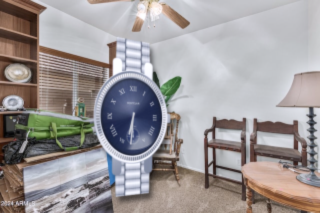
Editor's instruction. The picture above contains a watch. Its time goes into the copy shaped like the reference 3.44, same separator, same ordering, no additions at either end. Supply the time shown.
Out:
6.31
